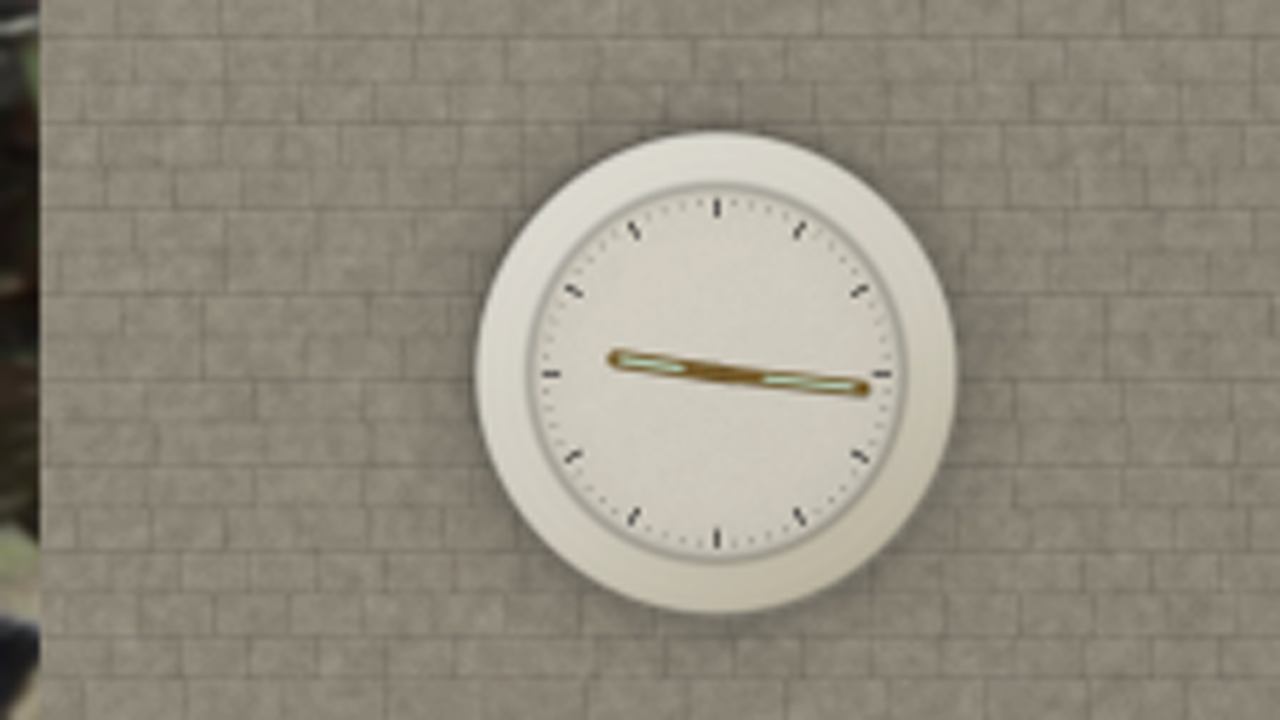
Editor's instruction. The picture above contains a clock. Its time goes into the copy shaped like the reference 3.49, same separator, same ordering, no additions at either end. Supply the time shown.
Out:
9.16
